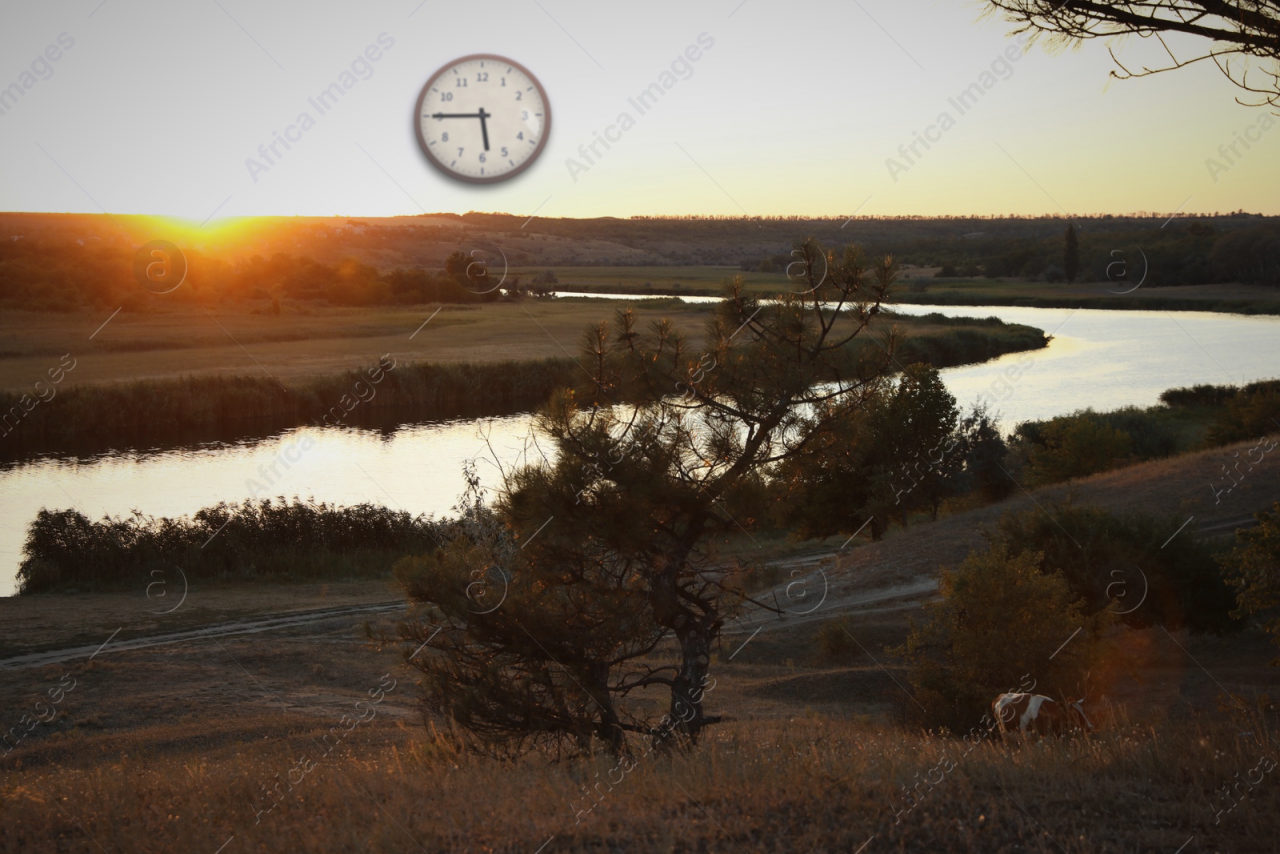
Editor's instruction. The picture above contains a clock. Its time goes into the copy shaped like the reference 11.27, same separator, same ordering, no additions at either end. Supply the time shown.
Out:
5.45
